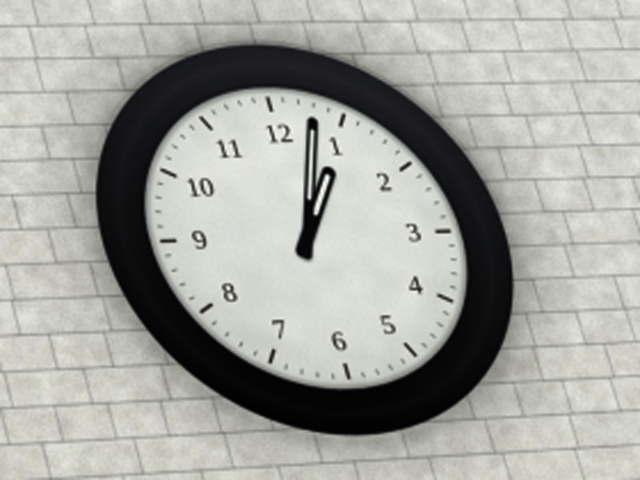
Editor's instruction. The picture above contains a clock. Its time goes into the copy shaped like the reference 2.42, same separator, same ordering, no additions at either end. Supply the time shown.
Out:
1.03
